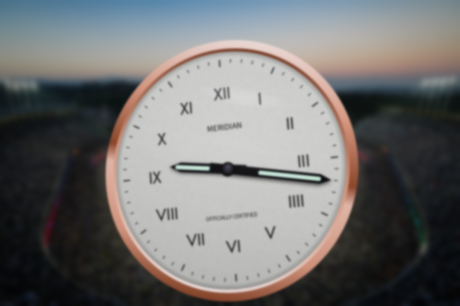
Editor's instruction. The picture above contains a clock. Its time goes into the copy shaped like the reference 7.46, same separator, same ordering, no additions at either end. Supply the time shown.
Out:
9.17
